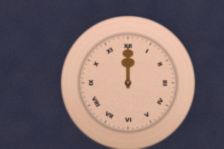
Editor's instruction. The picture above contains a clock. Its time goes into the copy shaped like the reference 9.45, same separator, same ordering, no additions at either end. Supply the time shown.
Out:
12.00
